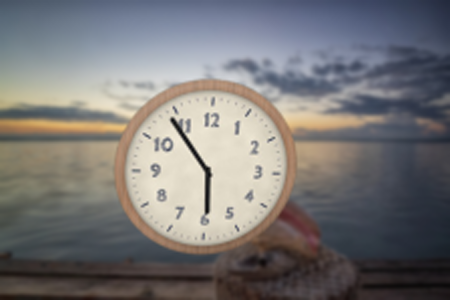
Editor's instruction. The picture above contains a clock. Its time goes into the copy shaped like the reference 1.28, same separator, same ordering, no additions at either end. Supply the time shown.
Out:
5.54
